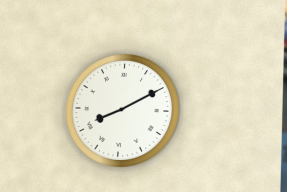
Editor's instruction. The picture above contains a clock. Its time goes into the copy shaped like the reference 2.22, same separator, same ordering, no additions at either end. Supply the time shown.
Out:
8.10
